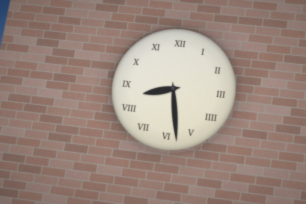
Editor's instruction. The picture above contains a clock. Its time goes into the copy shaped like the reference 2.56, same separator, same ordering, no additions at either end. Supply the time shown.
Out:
8.28
